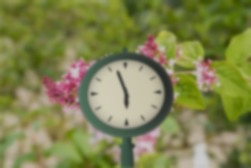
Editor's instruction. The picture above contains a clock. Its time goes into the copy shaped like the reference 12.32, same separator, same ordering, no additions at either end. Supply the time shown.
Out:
5.57
